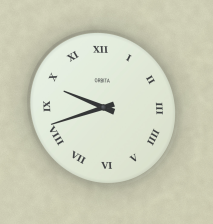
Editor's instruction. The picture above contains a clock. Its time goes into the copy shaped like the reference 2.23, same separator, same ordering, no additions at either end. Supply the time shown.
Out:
9.42
